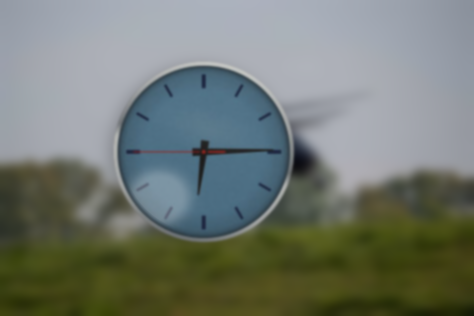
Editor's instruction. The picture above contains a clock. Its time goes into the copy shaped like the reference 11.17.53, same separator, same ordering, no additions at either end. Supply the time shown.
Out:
6.14.45
